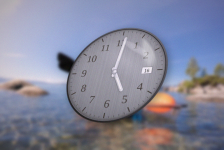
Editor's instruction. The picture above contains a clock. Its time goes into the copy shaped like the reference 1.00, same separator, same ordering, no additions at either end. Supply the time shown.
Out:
5.01
